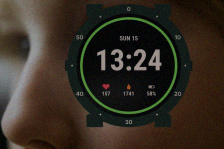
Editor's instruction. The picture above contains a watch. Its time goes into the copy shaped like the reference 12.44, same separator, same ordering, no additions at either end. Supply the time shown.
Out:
13.24
